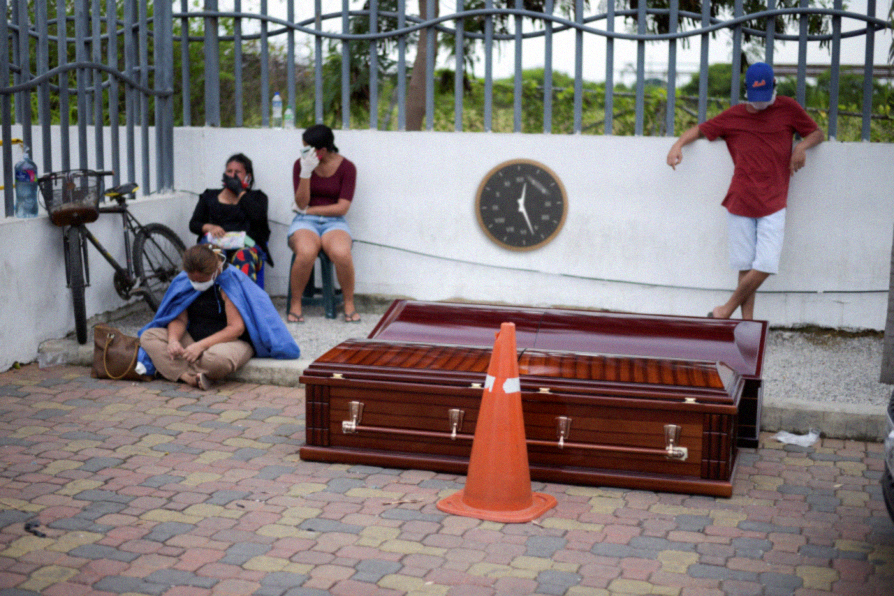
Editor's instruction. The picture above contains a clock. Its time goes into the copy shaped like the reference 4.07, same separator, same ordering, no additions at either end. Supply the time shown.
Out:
12.27
